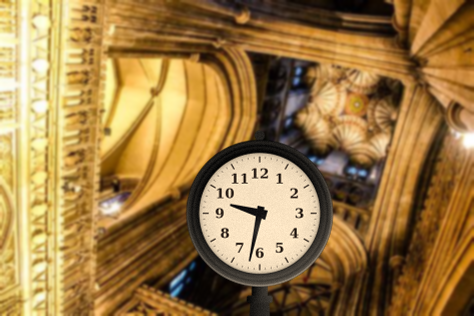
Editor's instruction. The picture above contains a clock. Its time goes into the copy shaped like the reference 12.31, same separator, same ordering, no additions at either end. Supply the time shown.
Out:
9.32
